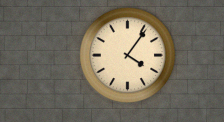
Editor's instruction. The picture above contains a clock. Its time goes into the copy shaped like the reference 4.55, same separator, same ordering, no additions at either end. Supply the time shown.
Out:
4.06
